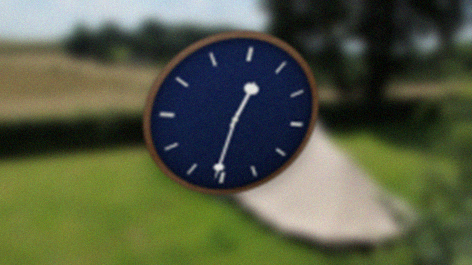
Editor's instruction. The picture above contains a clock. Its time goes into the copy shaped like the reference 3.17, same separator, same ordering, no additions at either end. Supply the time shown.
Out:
12.31
